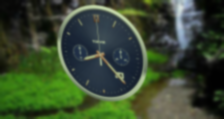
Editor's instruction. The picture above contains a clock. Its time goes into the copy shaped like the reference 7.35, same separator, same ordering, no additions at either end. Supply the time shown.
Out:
8.23
